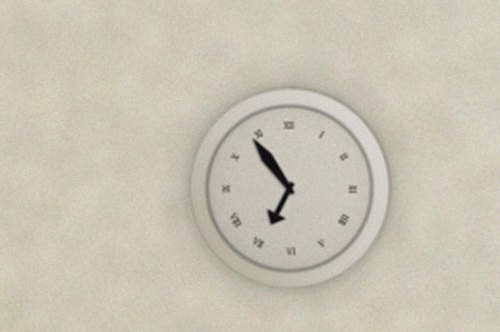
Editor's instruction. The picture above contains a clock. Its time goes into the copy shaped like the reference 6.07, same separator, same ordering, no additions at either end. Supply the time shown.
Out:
6.54
